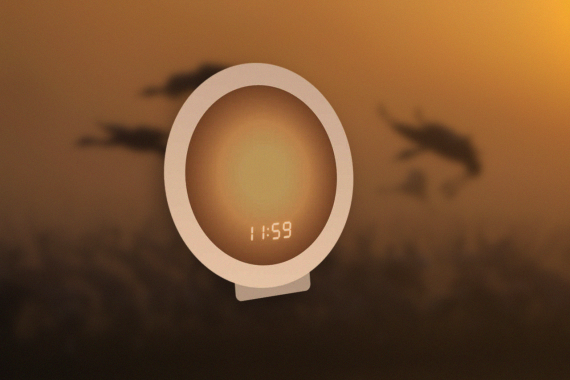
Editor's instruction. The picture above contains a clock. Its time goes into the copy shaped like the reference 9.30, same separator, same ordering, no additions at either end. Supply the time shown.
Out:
11.59
